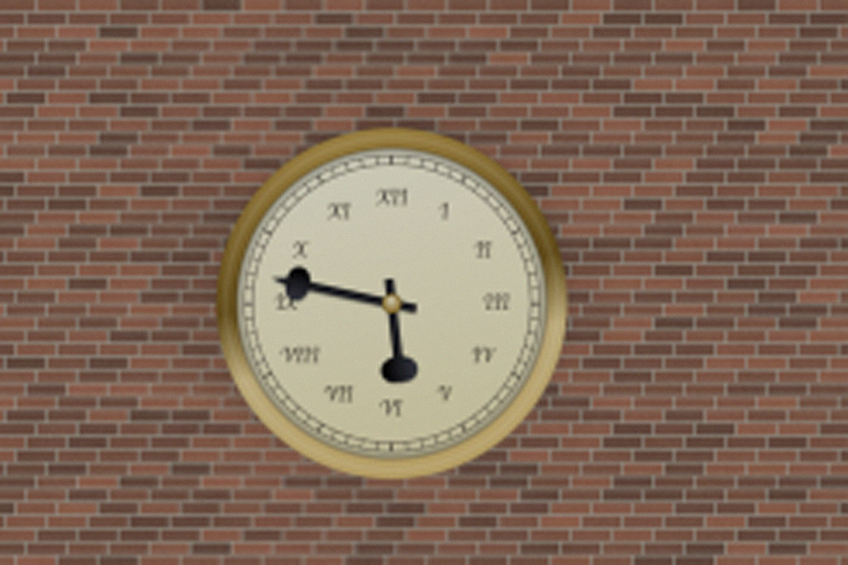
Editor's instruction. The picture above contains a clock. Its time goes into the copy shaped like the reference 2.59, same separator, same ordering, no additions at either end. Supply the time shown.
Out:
5.47
